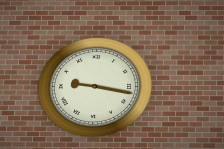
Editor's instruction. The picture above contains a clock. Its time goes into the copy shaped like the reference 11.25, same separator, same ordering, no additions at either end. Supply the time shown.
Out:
9.17
